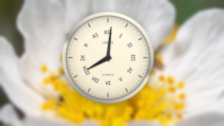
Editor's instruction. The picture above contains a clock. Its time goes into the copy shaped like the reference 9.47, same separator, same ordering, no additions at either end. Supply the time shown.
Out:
8.01
